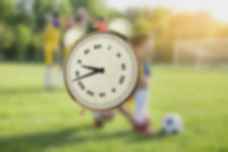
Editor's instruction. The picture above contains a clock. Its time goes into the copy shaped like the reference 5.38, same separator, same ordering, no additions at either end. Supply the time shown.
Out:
9.43
